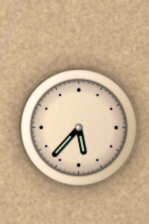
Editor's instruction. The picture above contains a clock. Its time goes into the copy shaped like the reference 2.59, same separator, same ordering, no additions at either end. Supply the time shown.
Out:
5.37
